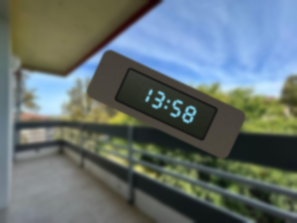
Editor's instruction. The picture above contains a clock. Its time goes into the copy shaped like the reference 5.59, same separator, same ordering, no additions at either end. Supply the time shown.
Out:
13.58
